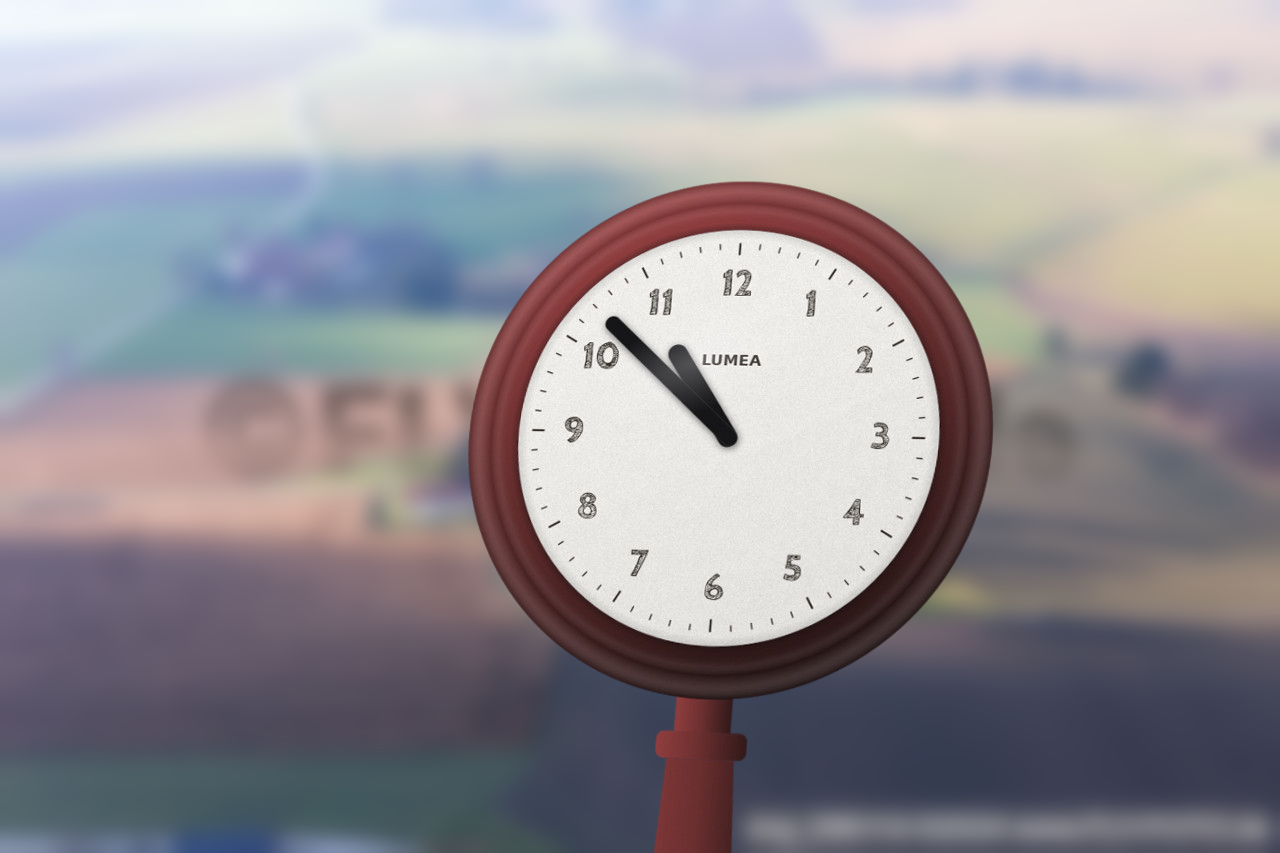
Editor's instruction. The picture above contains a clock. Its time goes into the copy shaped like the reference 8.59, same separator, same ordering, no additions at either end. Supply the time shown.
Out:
10.52
